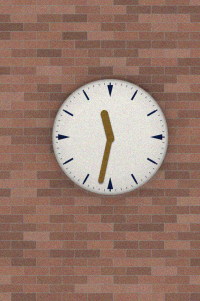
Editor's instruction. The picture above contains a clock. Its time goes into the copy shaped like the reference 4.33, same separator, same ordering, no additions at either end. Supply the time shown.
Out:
11.32
